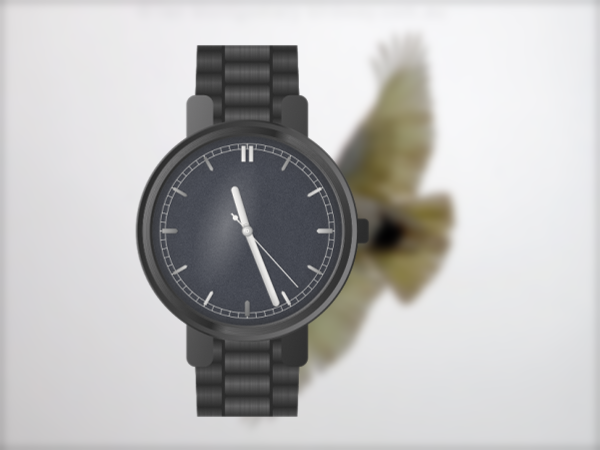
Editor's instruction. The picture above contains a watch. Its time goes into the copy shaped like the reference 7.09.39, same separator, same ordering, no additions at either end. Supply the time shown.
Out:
11.26.23
